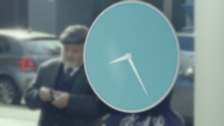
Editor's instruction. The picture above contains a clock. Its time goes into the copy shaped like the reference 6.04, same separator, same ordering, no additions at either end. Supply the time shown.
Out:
8.25
